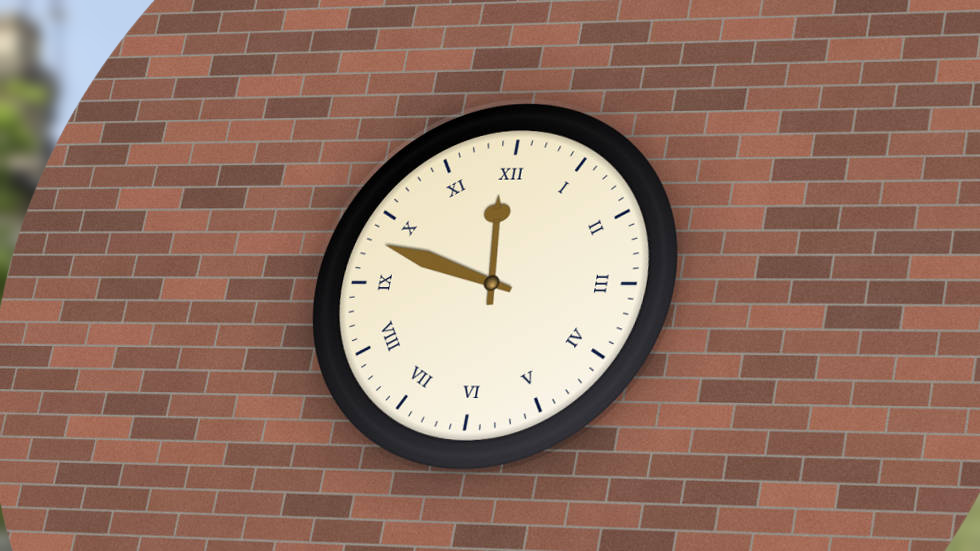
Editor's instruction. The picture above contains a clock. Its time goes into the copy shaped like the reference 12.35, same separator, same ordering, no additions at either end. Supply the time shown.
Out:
11.48
